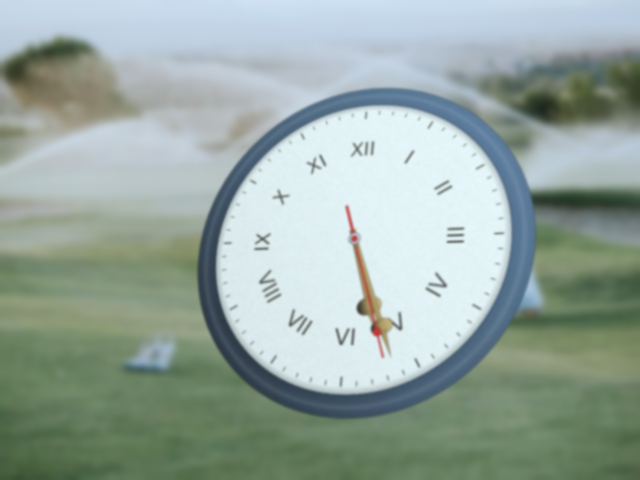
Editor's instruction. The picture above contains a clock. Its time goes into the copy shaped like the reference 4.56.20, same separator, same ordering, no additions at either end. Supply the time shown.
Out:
5.26.27
